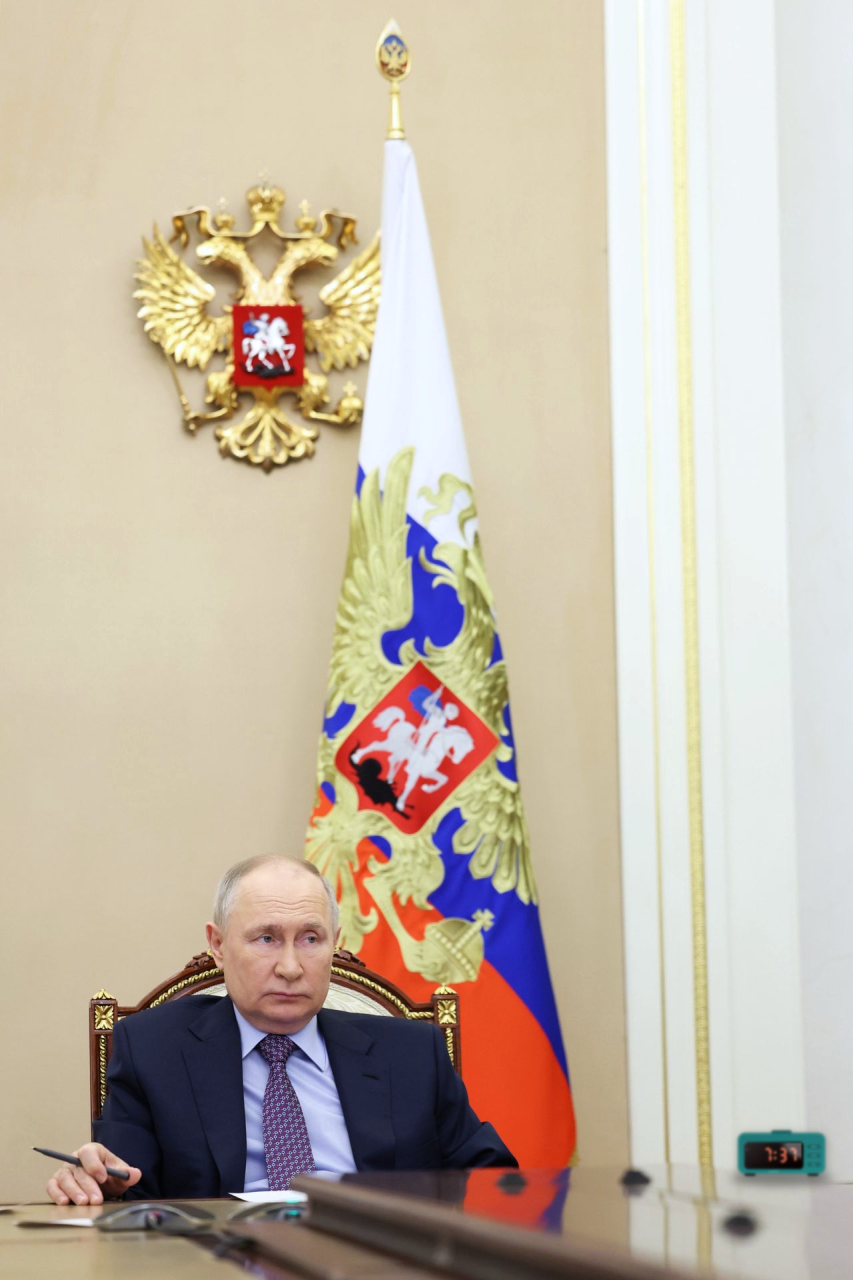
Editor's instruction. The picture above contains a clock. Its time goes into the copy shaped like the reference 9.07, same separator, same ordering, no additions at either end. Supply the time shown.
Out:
7.37
